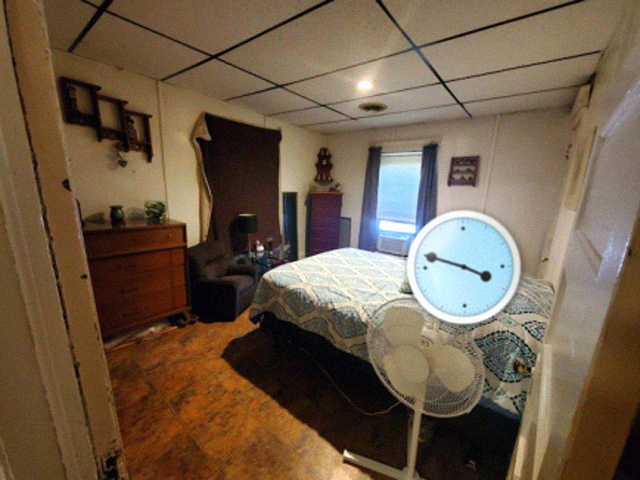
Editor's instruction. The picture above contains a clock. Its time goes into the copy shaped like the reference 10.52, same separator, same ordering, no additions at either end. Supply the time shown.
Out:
3.48
